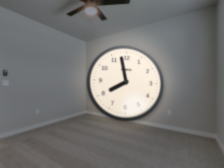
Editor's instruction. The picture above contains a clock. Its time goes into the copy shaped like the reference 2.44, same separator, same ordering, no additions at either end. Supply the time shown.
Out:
7.58
